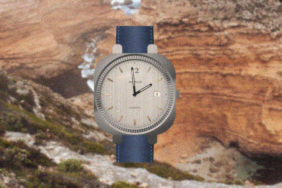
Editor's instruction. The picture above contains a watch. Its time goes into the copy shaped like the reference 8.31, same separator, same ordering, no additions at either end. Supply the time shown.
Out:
1.59
